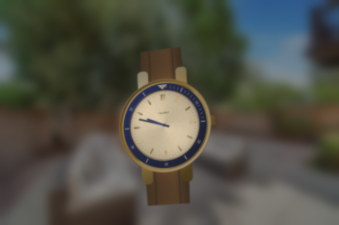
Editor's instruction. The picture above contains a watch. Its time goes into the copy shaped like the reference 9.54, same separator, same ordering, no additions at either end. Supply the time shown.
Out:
9.48
